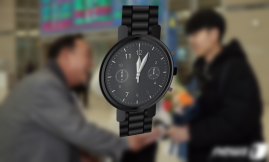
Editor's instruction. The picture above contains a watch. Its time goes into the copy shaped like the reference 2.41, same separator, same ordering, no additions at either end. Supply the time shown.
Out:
12.04
